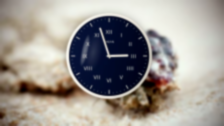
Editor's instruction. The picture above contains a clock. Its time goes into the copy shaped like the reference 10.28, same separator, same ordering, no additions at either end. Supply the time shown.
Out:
2.57
